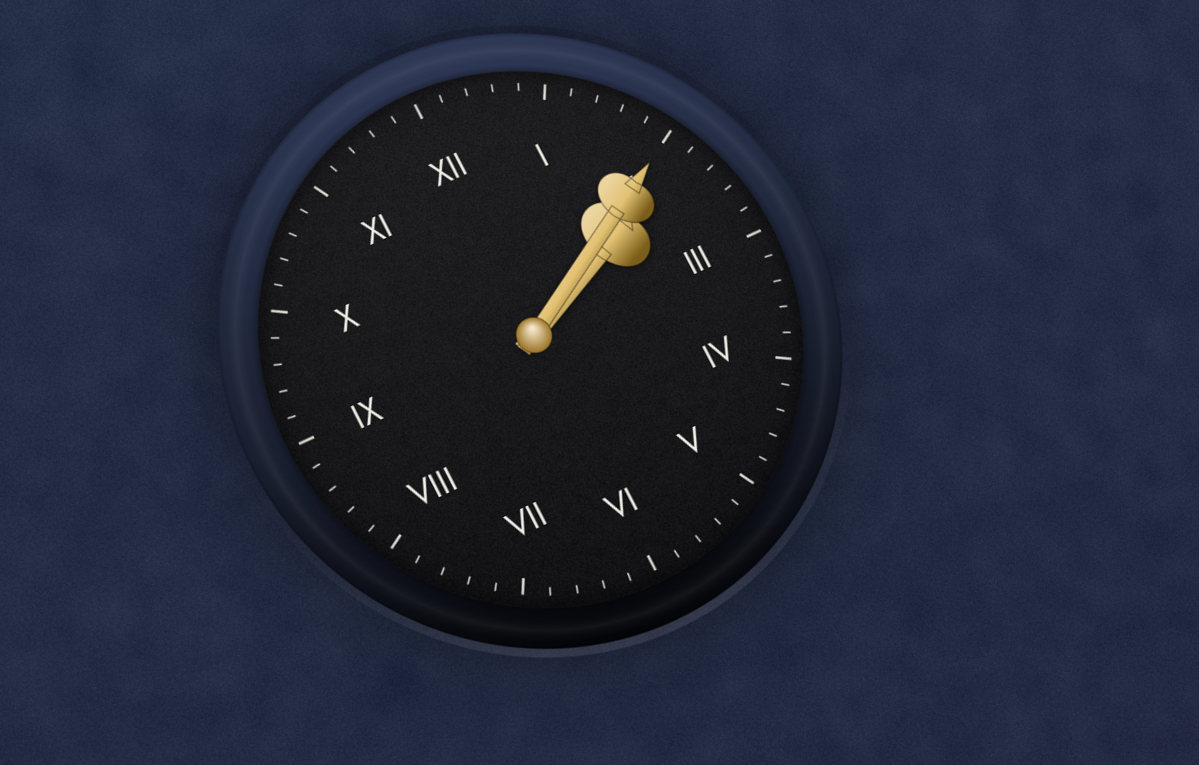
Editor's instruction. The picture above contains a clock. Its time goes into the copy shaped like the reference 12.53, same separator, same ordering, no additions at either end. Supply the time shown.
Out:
2.10
